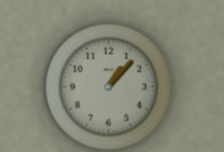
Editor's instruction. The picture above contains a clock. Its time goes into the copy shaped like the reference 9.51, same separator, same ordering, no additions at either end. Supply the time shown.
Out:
1.07
